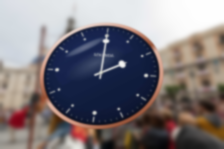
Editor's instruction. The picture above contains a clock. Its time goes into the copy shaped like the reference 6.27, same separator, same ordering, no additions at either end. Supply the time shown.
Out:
2.00
